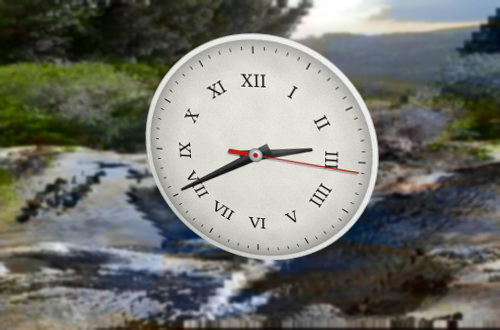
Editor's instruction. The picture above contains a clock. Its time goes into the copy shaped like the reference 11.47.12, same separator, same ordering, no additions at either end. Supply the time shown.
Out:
2.40.16
